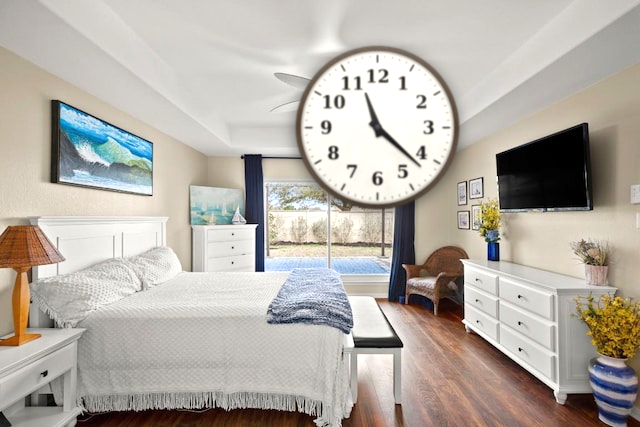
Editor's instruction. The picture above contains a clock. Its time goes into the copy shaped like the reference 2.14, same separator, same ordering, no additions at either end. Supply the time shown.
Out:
11.22
